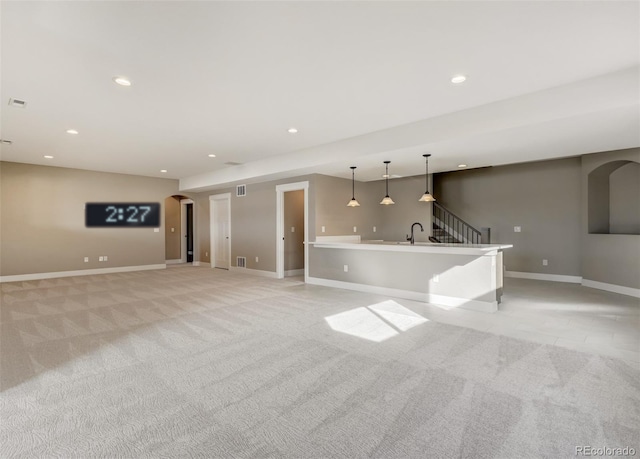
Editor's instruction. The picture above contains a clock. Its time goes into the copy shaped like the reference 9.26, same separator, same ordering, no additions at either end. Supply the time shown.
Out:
2.27
